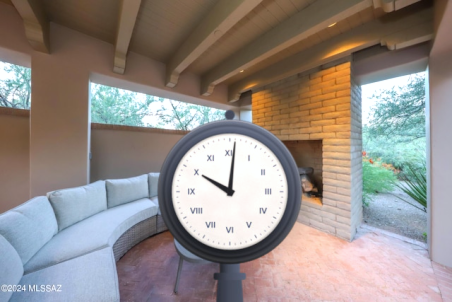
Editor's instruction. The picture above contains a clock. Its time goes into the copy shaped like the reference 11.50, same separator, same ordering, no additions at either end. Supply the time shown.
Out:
10.01
